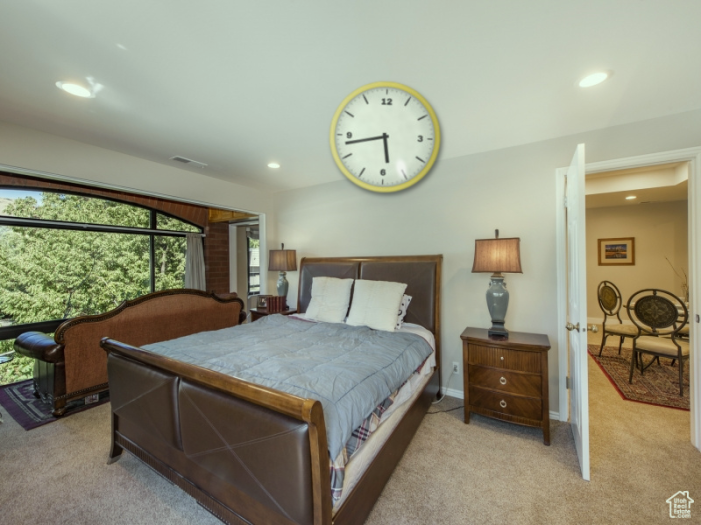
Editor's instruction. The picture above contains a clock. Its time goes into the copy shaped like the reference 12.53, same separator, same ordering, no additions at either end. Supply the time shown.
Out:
5.43
